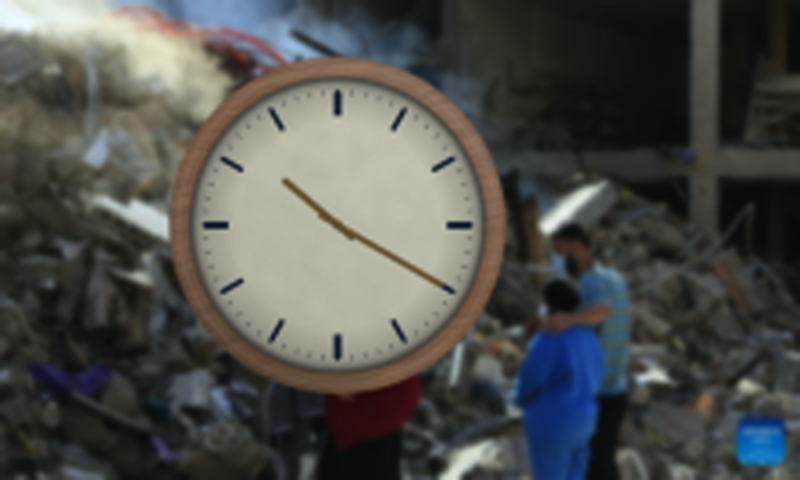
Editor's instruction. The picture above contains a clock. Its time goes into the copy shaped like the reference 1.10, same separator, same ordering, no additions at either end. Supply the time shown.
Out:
10.20
